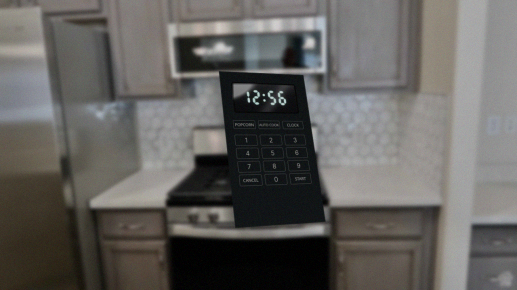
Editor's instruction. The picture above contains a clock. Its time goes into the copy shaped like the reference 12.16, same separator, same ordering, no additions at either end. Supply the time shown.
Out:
12.56
